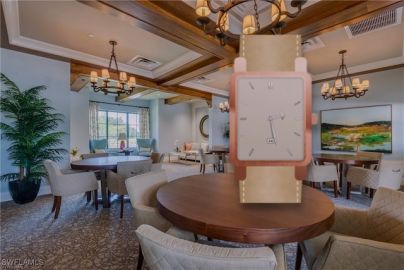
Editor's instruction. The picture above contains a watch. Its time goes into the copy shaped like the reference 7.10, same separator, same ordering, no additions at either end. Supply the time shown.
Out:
2.28
